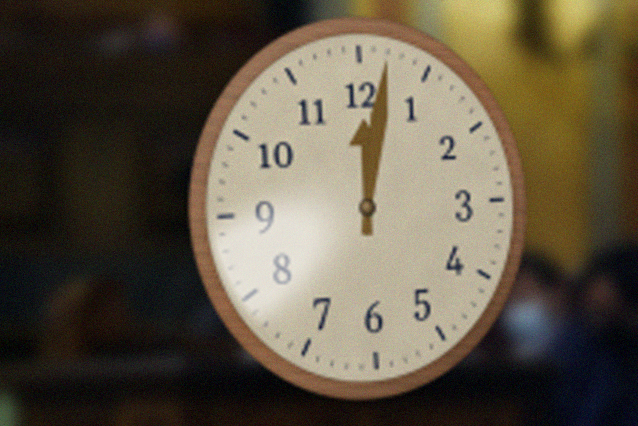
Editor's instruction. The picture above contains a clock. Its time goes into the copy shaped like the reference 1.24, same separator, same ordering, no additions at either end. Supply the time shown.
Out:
12.02
